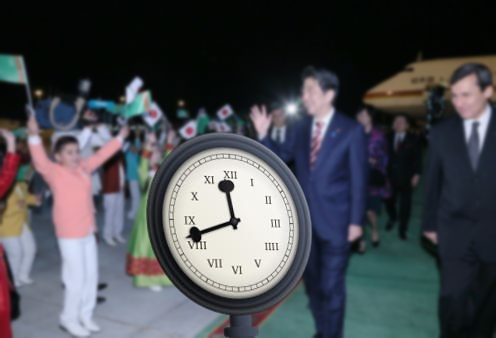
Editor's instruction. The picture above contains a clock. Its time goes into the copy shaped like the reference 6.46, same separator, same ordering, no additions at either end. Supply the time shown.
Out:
11.42
